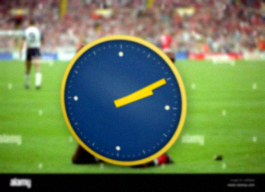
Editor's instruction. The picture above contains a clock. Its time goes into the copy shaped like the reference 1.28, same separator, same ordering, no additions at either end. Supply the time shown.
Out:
2.10
